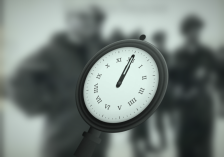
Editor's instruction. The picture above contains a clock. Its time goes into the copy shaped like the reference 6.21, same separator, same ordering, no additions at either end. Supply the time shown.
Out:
12.00
